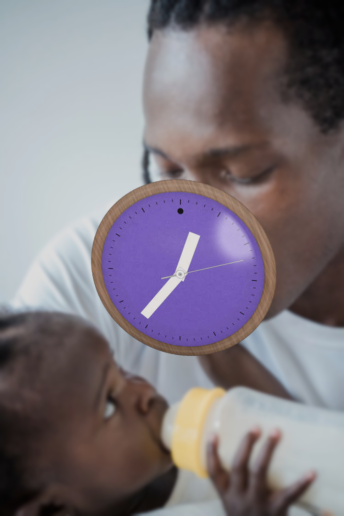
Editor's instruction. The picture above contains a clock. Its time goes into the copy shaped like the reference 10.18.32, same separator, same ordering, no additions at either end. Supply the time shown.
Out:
12.36.12
